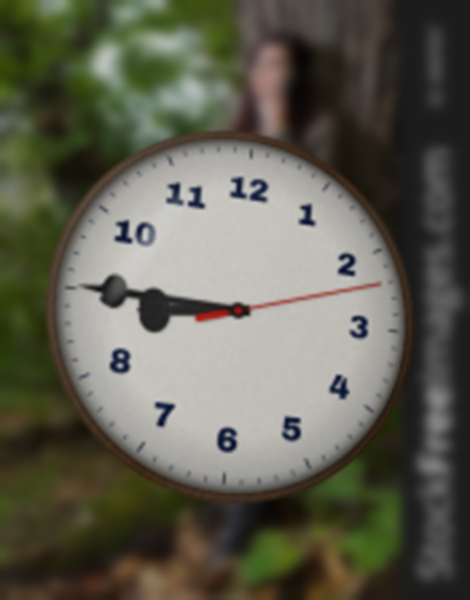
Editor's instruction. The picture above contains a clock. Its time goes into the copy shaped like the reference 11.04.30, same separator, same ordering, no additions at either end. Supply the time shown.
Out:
8.45.12
